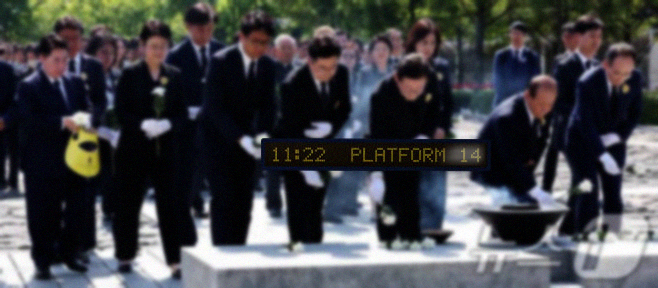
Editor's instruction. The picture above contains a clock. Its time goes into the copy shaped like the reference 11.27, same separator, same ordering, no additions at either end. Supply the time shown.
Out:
11.22
